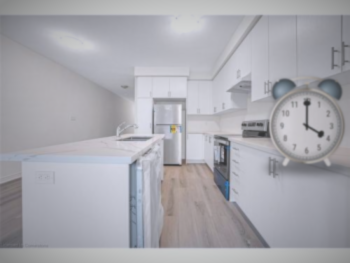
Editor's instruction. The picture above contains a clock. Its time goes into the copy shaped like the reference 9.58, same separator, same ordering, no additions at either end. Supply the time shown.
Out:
4.00
